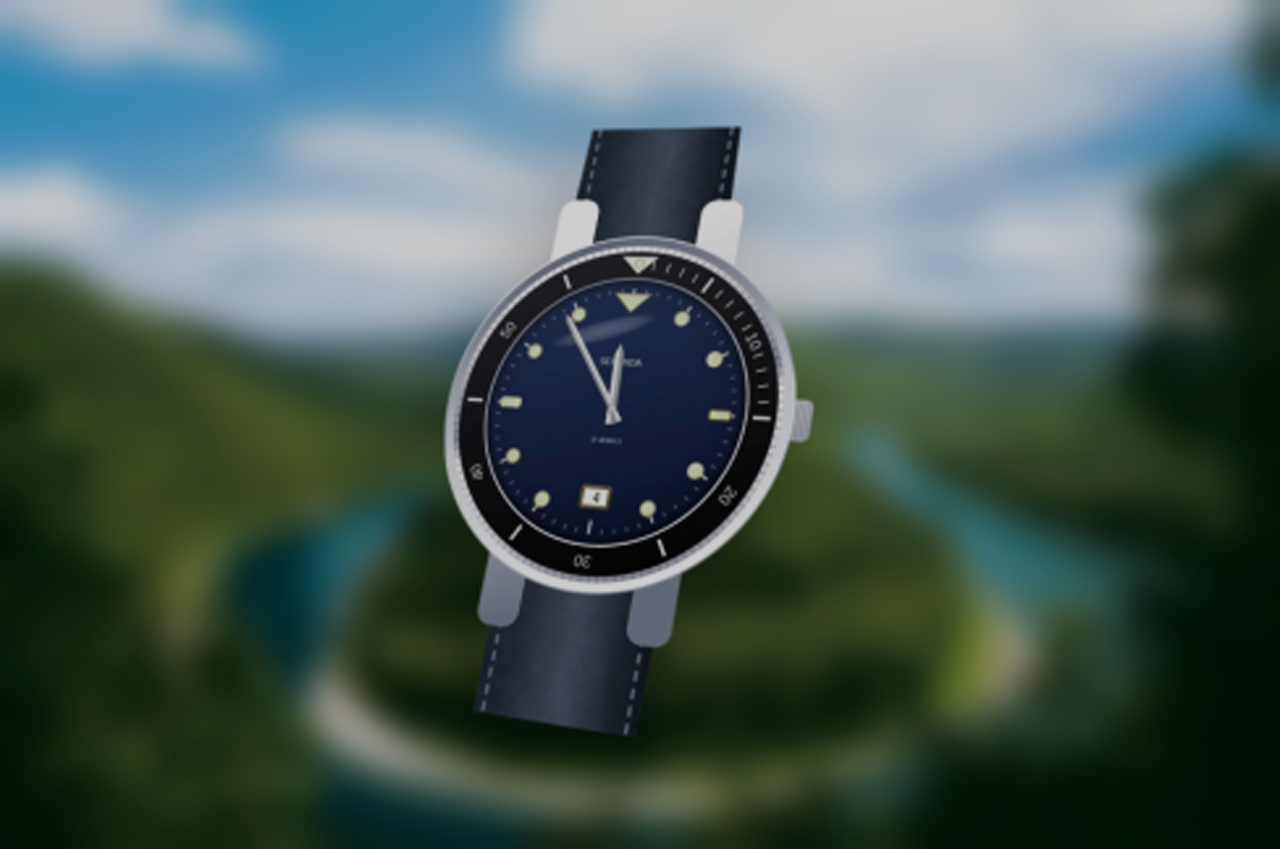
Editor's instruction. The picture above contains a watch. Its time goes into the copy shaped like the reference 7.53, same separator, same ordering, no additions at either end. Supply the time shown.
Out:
11.54
